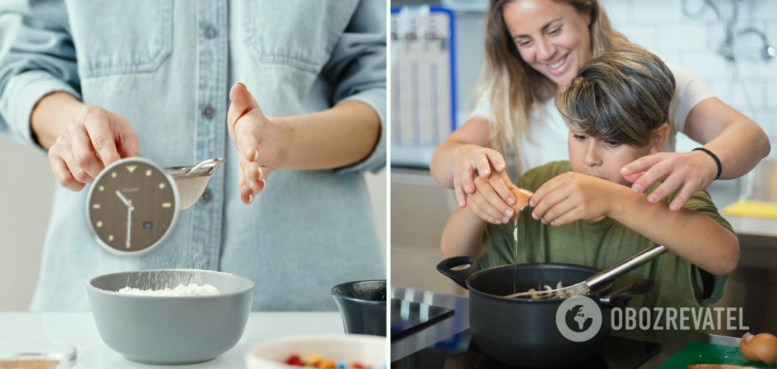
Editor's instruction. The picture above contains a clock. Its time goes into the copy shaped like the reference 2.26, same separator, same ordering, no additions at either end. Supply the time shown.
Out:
10.30
